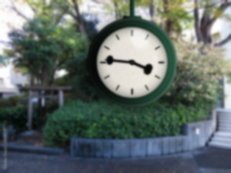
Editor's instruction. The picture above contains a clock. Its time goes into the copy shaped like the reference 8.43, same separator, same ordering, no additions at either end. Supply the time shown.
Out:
3.46
